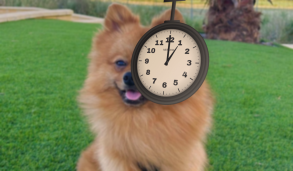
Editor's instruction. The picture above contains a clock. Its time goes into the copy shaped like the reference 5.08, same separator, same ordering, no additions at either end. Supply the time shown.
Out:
1.00
